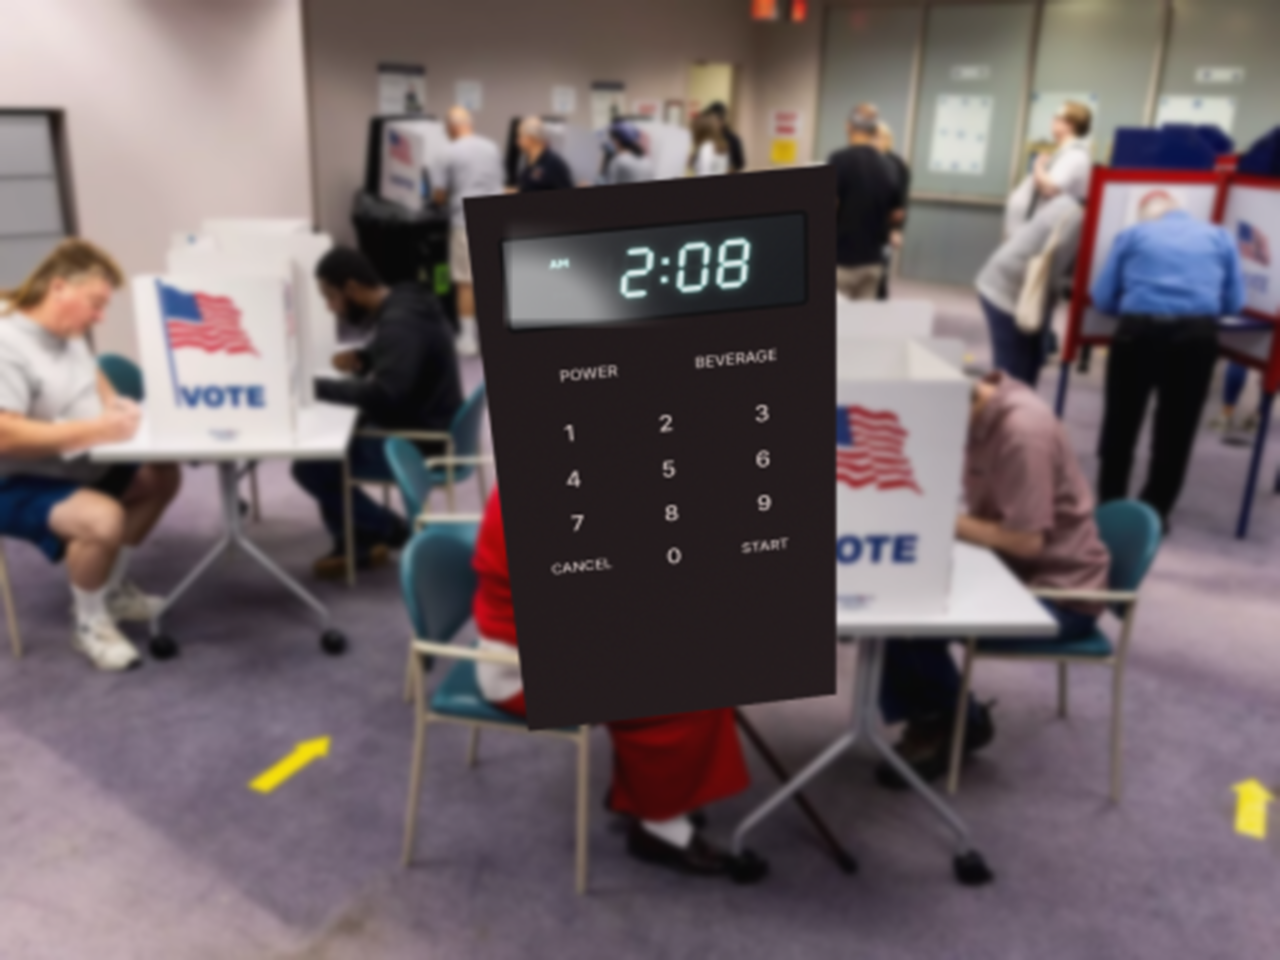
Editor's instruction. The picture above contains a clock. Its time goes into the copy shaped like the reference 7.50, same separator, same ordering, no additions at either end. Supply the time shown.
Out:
2.08
